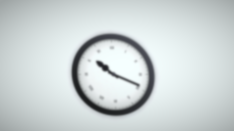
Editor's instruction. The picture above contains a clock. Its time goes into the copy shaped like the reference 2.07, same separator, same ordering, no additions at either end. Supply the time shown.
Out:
10.19
